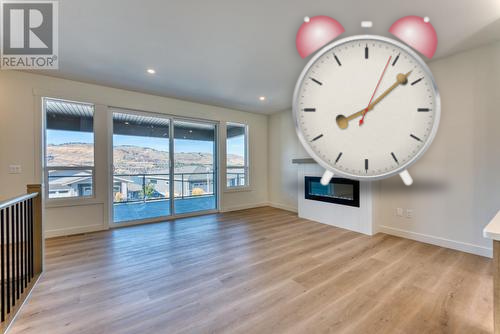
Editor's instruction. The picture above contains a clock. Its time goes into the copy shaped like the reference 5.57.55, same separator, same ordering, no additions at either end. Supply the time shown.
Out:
8.08.04
